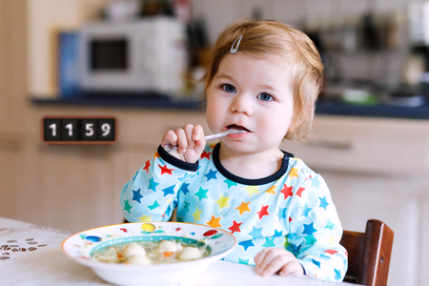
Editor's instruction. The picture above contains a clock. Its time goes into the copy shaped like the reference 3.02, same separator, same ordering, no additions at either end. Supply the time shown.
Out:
11.59
